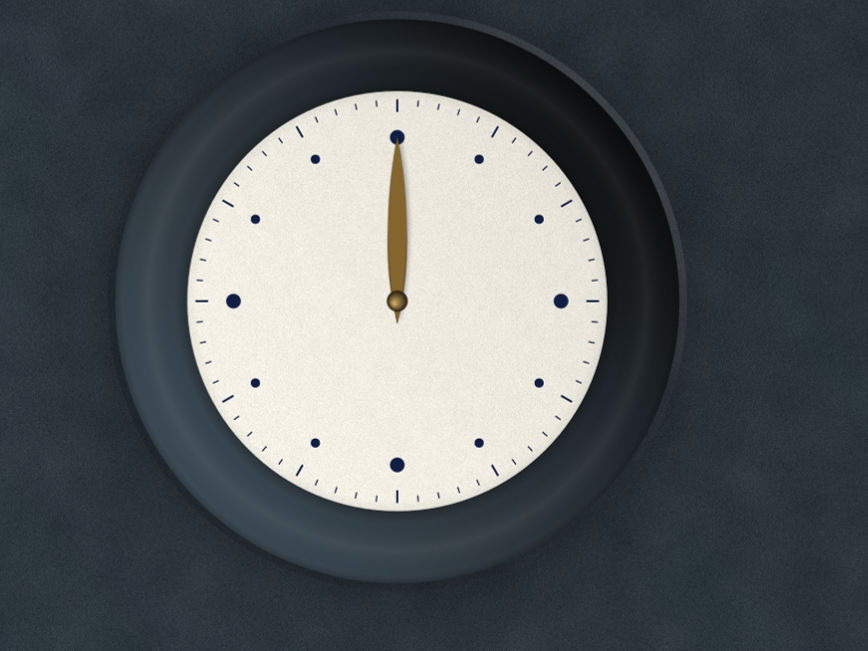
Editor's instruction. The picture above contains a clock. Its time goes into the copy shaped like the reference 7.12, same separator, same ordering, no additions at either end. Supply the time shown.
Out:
12.00
